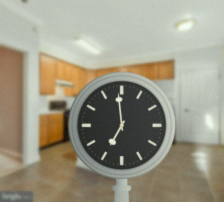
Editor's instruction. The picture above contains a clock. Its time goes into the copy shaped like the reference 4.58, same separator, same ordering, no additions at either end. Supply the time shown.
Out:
6.59
